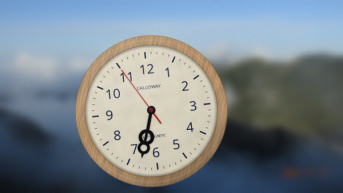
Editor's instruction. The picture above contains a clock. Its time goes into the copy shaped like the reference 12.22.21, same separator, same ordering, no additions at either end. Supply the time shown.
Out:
6.32.55
